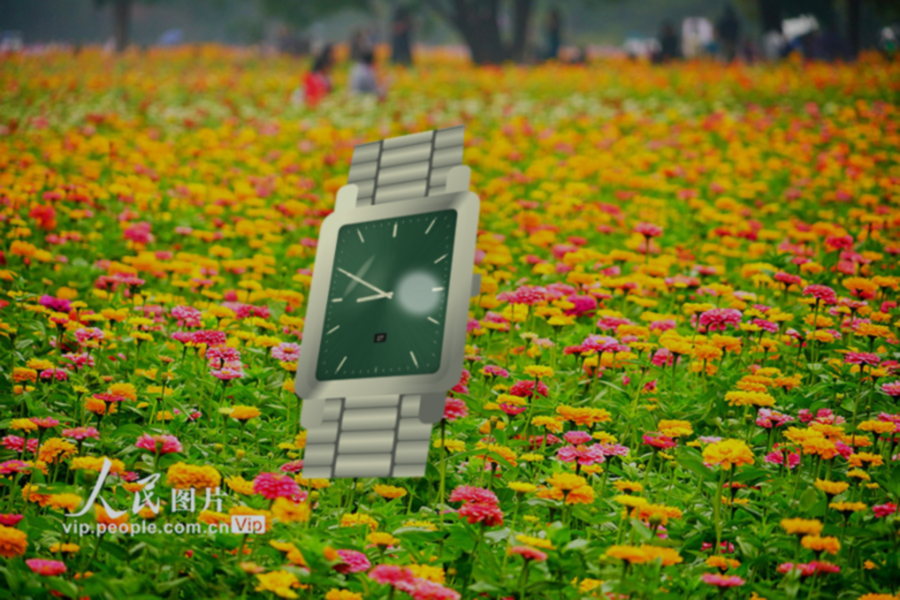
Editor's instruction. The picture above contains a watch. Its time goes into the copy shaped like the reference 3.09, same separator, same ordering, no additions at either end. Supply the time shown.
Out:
8.50
